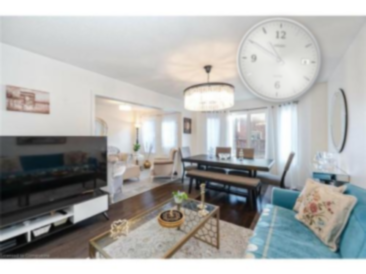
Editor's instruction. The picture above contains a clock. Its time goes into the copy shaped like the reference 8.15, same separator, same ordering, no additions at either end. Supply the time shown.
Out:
10.50
